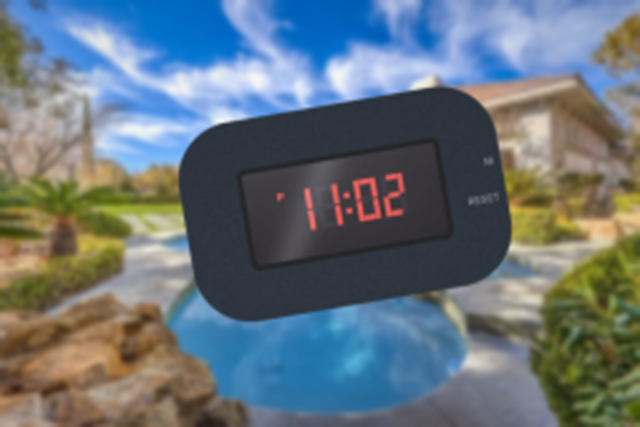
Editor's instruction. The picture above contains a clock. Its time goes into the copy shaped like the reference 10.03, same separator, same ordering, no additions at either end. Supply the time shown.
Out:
11.02
